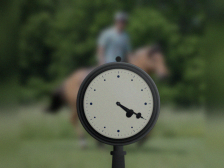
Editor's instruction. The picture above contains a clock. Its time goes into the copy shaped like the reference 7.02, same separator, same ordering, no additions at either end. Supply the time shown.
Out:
4.20
